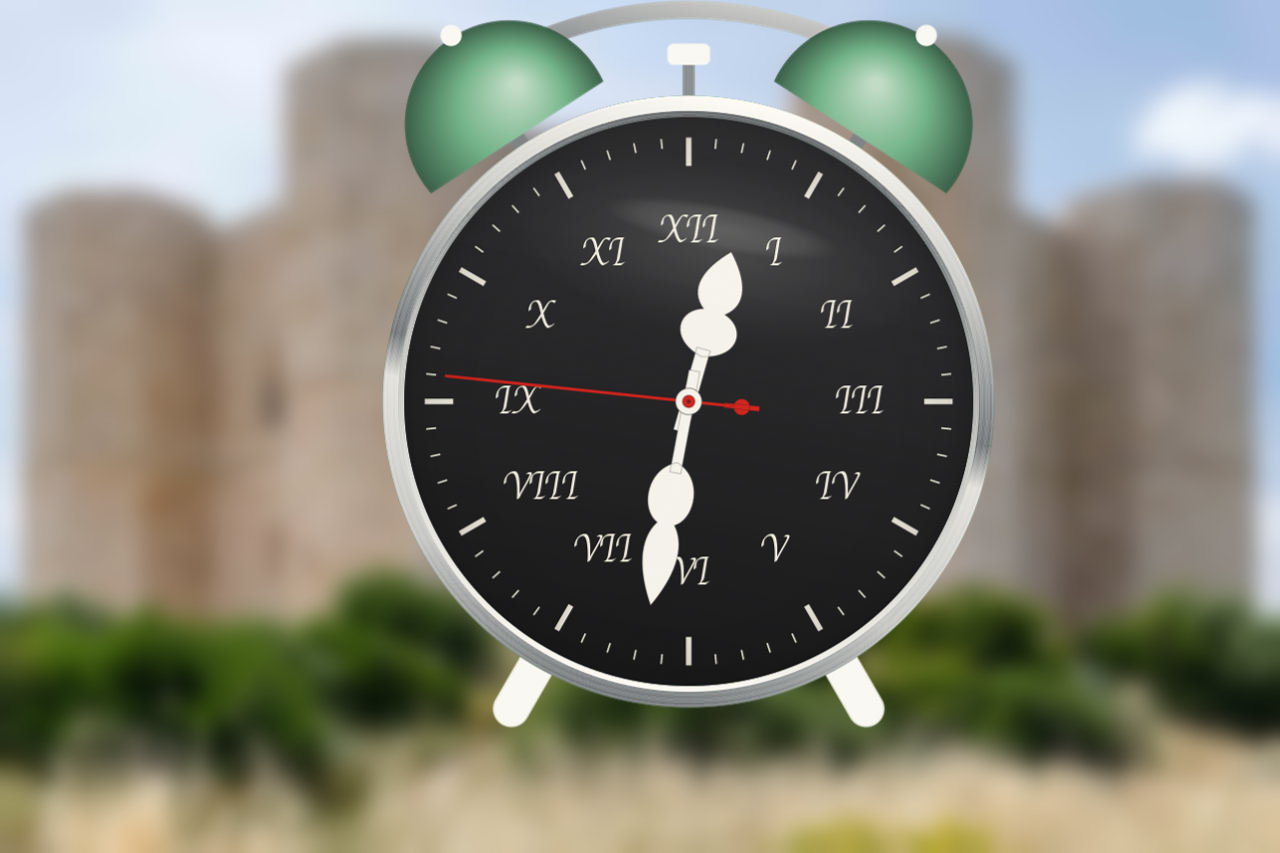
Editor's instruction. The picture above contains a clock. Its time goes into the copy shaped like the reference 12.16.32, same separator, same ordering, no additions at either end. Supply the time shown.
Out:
12.31.46
